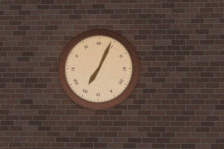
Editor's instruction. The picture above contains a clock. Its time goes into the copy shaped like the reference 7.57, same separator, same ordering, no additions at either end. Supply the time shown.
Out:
7.04
